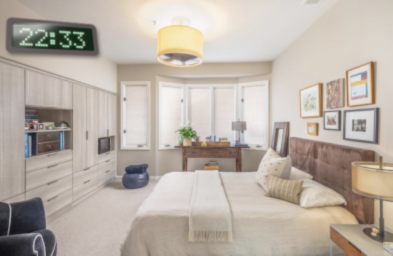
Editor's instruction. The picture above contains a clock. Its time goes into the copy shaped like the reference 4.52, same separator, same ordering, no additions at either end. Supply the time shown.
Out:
22.33
